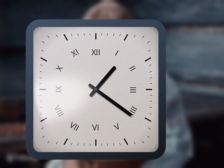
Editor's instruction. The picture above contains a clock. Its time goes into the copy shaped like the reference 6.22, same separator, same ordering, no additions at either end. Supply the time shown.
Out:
1.21
